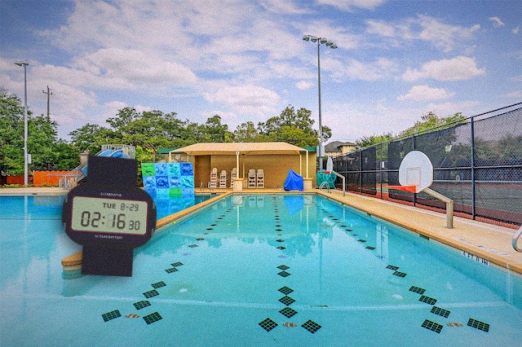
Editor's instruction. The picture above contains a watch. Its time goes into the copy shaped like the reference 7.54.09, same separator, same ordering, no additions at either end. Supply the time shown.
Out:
2.16.30
